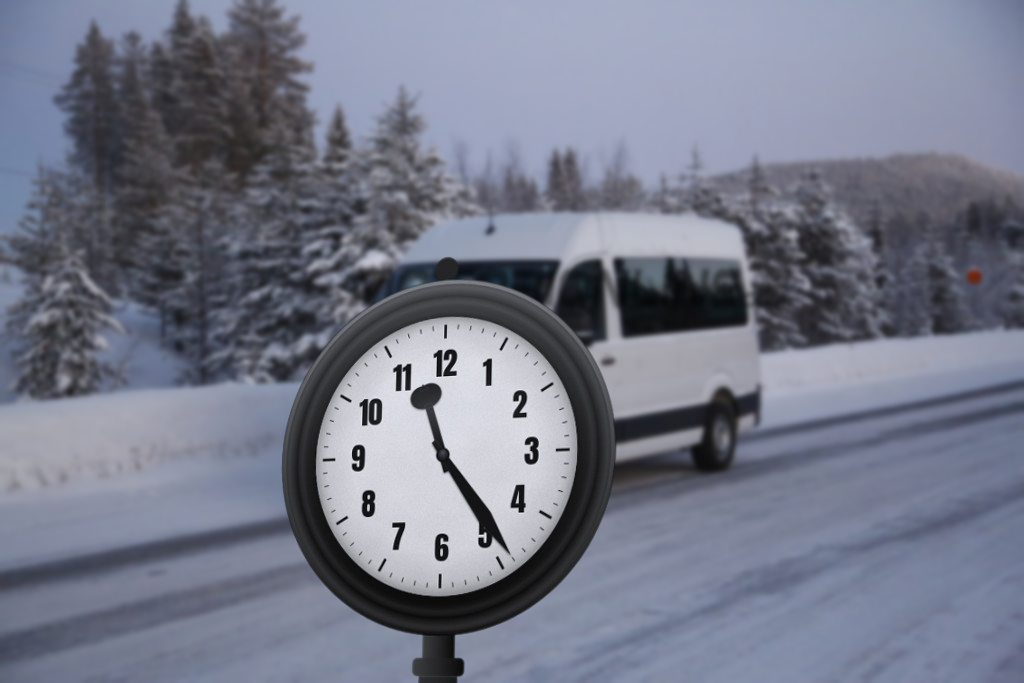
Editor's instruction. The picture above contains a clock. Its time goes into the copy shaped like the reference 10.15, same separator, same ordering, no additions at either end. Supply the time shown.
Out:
11.24
